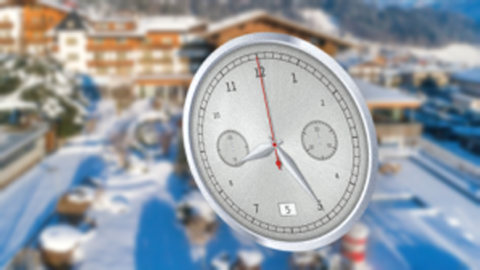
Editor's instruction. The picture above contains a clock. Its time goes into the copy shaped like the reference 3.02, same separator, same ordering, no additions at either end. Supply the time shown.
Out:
8.25
